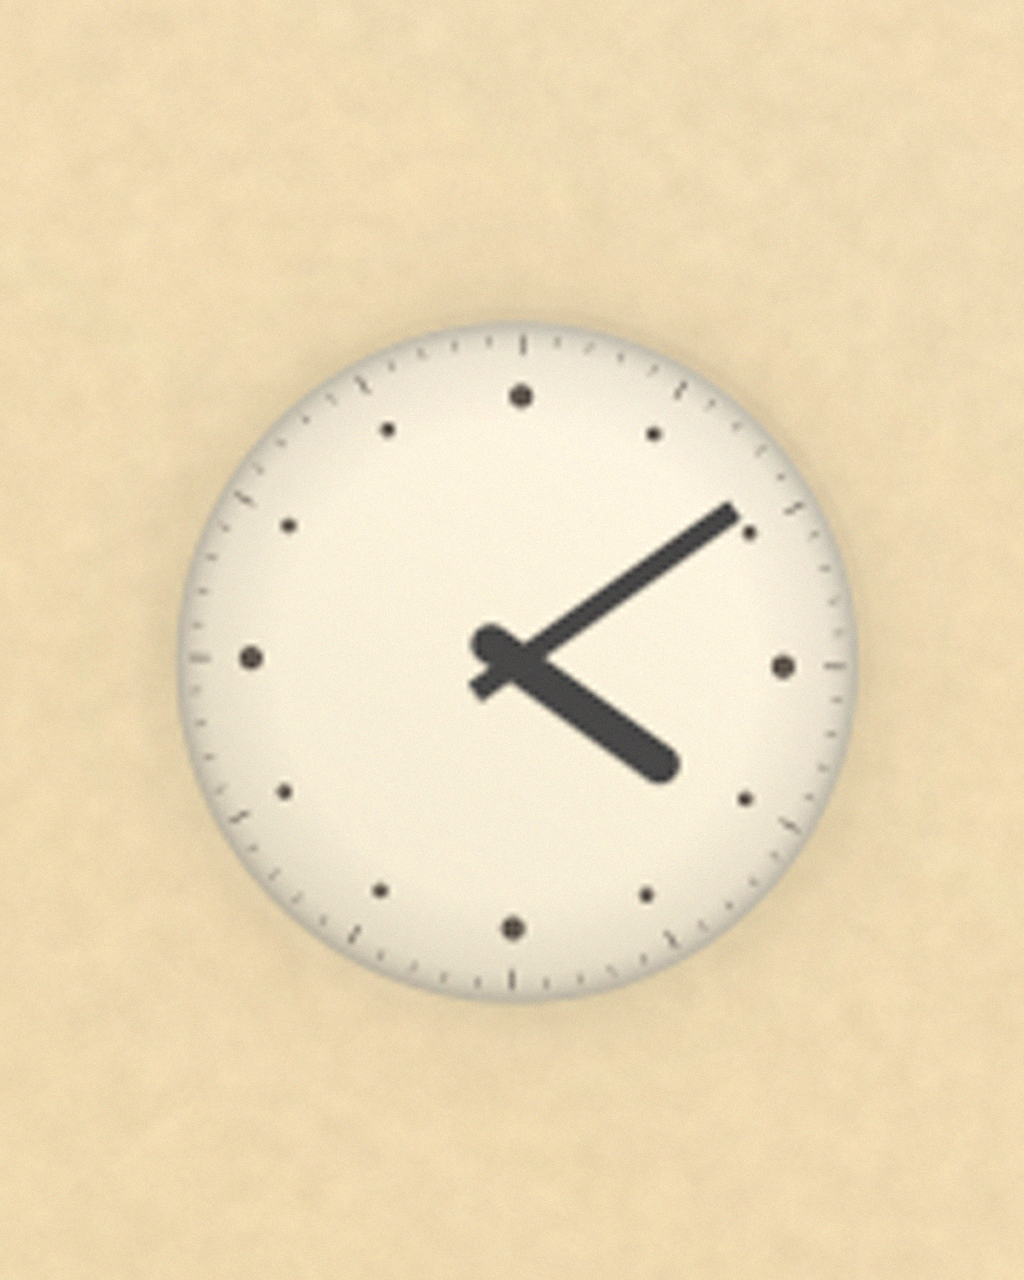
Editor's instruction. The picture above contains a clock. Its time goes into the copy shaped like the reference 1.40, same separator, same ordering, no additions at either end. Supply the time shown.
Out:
4.09
